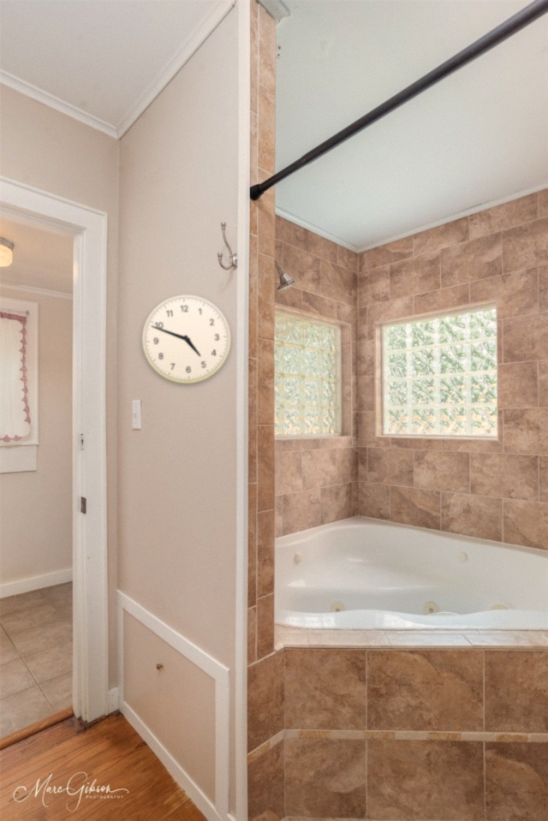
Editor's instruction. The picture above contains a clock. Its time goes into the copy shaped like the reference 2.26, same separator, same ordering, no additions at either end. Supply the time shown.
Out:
4.49
